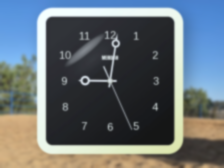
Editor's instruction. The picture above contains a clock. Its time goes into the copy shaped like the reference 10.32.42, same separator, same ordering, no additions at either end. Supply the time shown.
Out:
9.01.26
